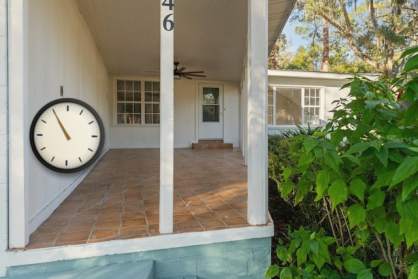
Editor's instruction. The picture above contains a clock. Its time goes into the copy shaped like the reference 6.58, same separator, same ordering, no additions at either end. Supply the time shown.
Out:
10.55
